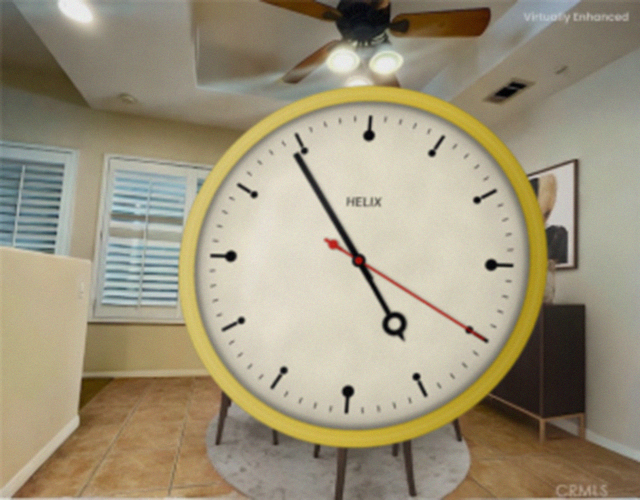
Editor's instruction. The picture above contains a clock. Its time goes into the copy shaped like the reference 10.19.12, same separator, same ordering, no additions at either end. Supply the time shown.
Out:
4.54.20
